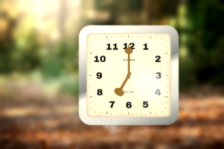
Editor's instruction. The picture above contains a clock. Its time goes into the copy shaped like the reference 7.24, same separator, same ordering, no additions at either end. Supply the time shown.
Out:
7.00
